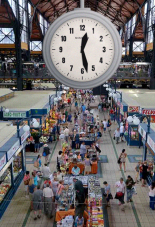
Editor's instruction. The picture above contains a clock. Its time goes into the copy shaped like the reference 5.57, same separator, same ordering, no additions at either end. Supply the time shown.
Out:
12.28
